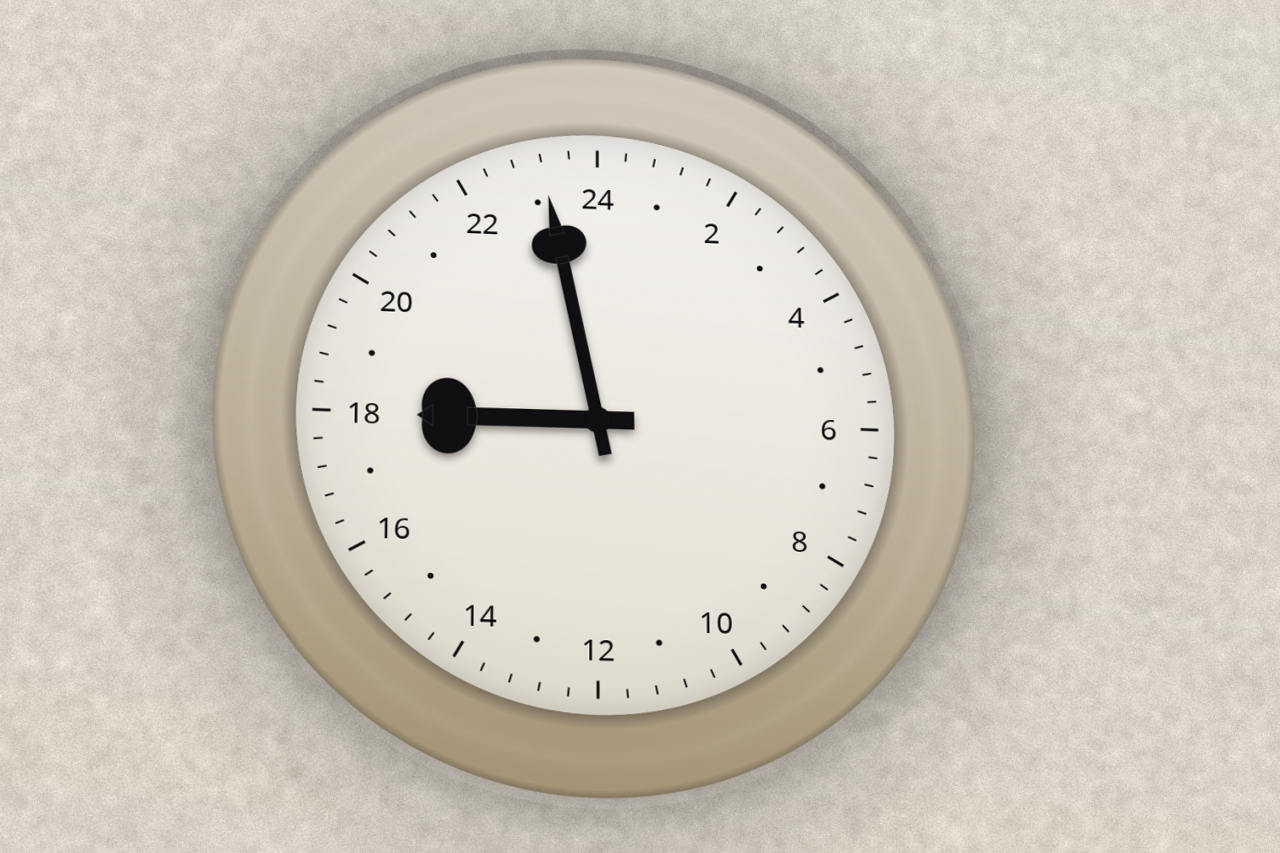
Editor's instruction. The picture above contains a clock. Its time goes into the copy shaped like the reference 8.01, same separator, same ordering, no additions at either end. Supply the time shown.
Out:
17.58
